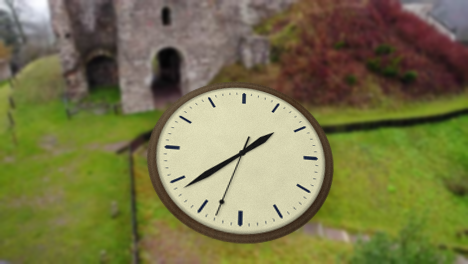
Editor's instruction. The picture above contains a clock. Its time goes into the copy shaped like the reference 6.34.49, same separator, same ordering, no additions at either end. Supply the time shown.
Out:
1.38.33
